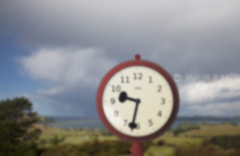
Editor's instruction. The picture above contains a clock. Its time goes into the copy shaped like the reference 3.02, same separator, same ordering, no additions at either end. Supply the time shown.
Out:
9.32
